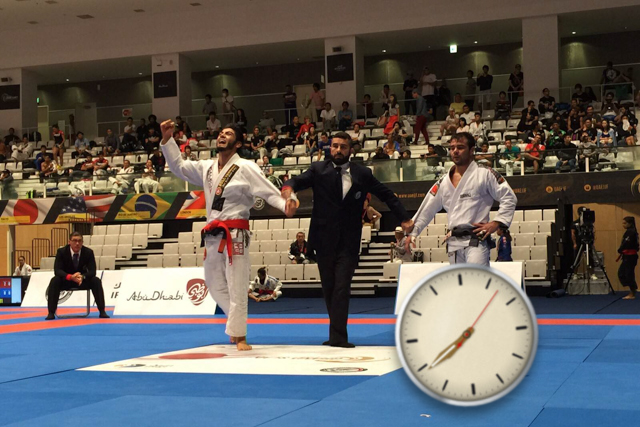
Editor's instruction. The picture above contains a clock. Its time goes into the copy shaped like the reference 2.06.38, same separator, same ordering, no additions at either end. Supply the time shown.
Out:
7.39.07
